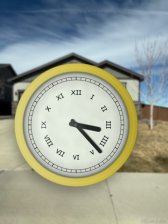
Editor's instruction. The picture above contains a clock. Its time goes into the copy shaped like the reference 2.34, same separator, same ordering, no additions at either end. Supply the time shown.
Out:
3.23
